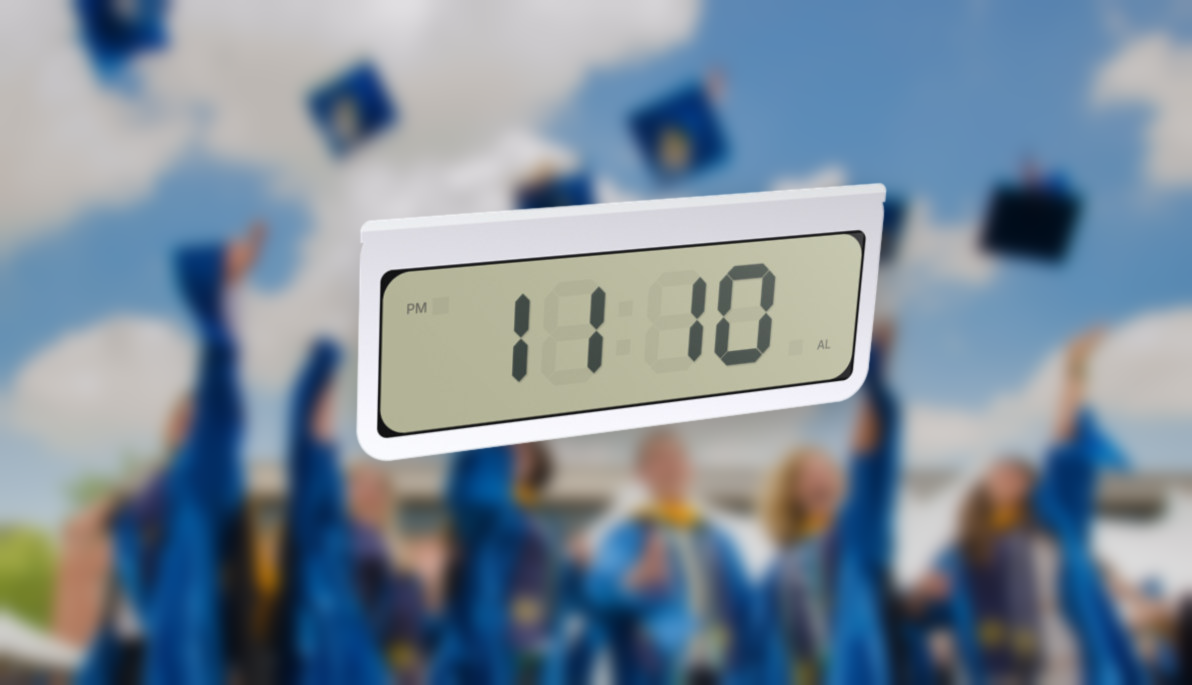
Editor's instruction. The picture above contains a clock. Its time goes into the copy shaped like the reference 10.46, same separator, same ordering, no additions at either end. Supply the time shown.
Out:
11.10
